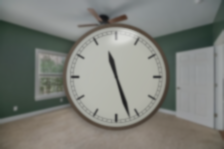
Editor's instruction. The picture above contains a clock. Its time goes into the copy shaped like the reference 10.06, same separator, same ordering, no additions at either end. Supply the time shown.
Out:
11.27
